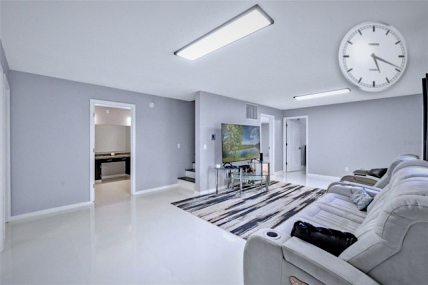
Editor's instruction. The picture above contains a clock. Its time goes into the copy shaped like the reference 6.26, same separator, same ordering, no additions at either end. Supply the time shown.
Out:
5.19
